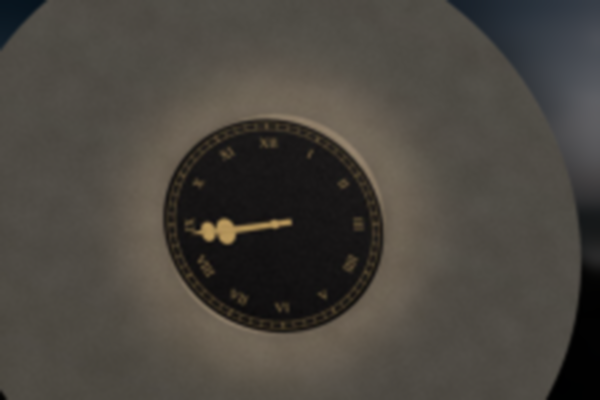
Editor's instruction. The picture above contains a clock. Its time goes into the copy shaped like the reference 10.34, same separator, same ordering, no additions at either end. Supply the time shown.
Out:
8.44
